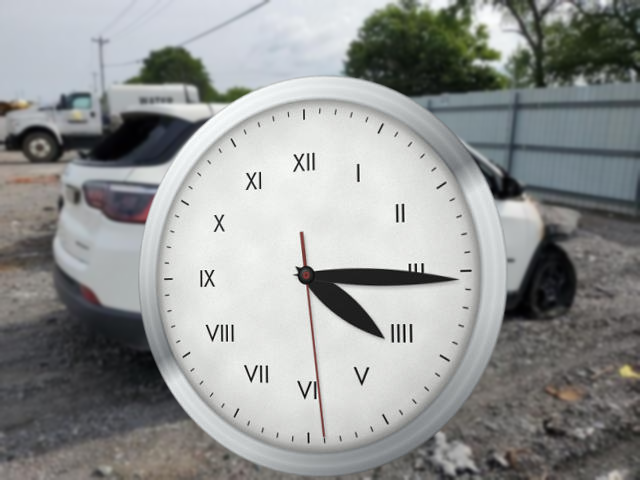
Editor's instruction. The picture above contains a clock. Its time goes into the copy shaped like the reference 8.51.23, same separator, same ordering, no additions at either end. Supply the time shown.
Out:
4.15.29
